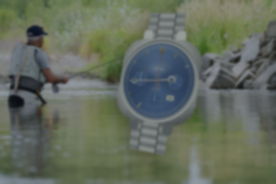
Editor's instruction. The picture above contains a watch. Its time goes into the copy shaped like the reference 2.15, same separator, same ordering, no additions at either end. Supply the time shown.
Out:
2.44
